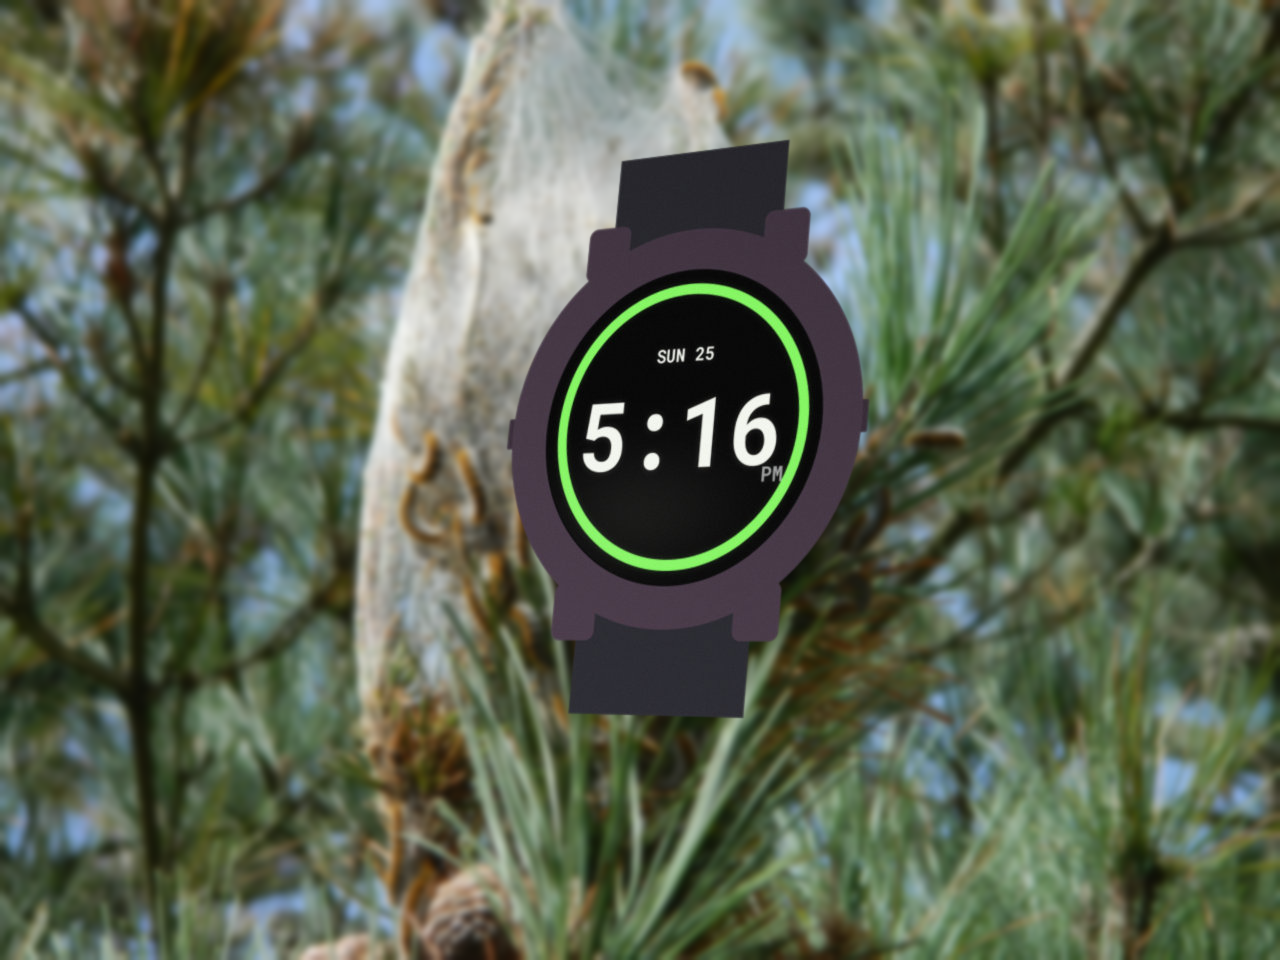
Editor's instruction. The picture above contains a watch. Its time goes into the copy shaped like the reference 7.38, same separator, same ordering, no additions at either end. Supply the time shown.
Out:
5.16
